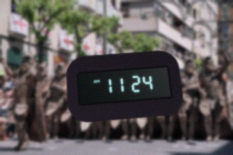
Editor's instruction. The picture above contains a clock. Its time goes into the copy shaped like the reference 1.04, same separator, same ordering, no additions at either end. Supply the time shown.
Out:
11.24
